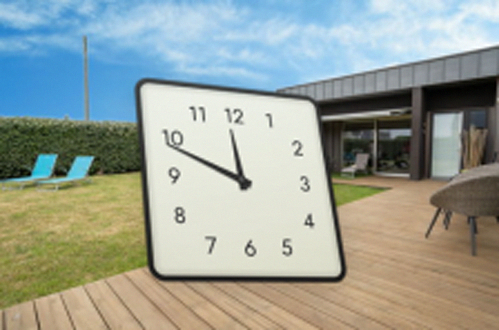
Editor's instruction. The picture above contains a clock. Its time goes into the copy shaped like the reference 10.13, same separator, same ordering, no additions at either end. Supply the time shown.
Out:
11.49
